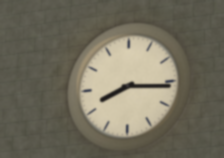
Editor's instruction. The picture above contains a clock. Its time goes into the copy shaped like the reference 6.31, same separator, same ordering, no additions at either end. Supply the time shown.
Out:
8.16
